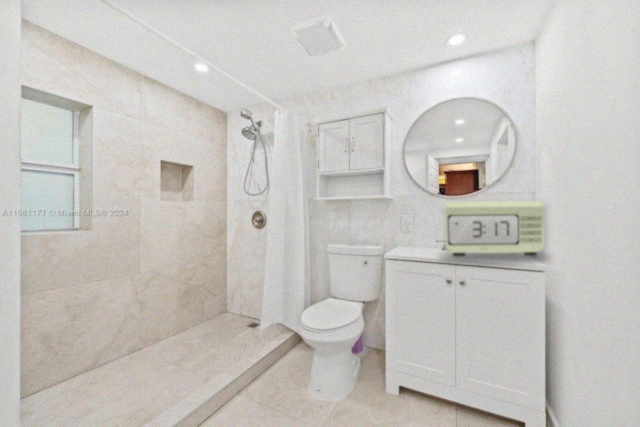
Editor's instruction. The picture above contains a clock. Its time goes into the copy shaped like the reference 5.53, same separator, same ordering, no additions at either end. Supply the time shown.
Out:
3.17
